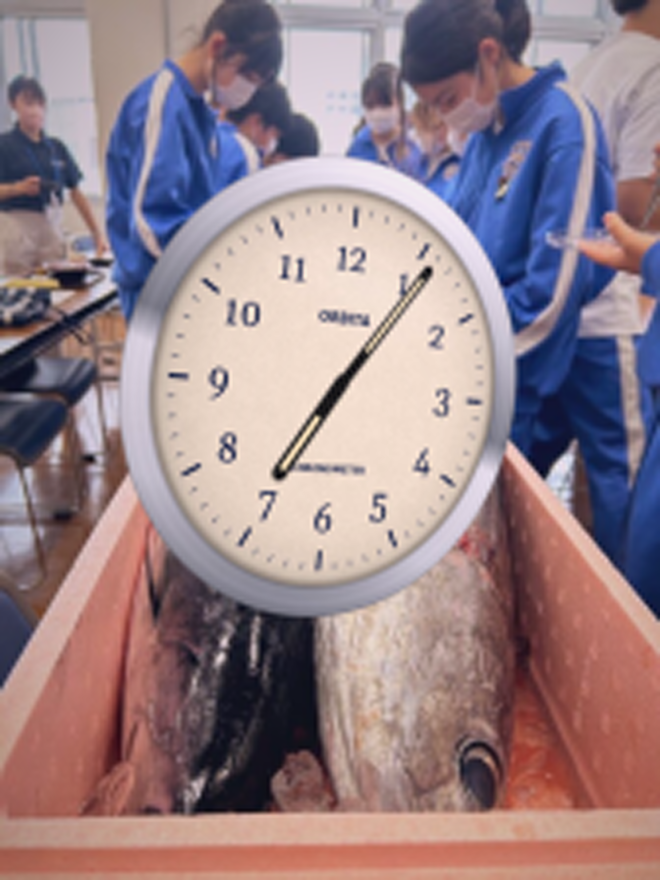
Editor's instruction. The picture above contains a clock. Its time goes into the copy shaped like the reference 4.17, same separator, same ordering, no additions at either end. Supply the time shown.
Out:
7.06
